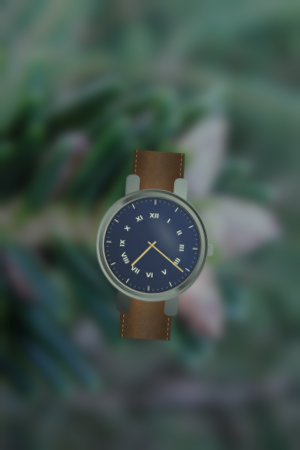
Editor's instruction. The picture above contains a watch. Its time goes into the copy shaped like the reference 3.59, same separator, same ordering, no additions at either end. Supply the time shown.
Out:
7.21
